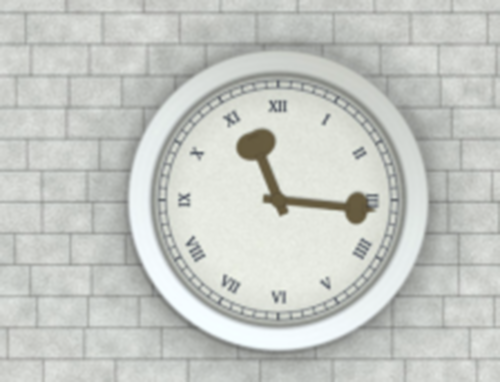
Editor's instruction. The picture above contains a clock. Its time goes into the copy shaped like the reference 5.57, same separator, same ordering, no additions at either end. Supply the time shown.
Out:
11.16
